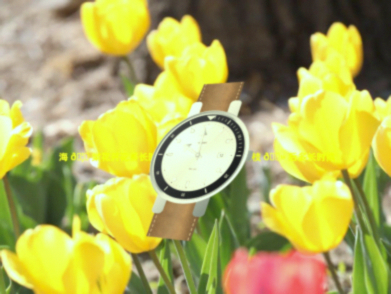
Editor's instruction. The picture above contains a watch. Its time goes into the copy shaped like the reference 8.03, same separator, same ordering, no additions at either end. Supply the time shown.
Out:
9.59
